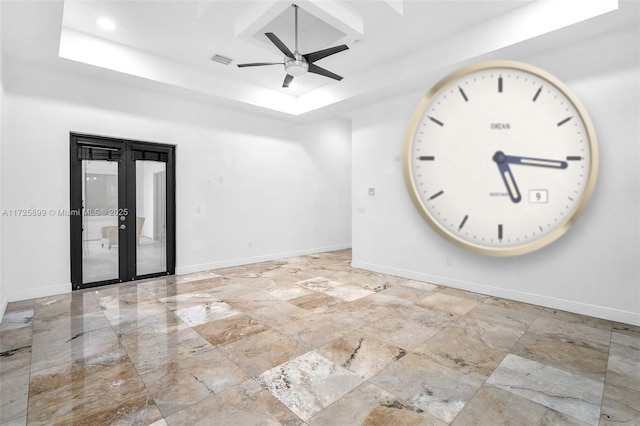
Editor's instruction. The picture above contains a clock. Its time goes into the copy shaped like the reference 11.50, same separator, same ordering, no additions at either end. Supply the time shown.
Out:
5.16
